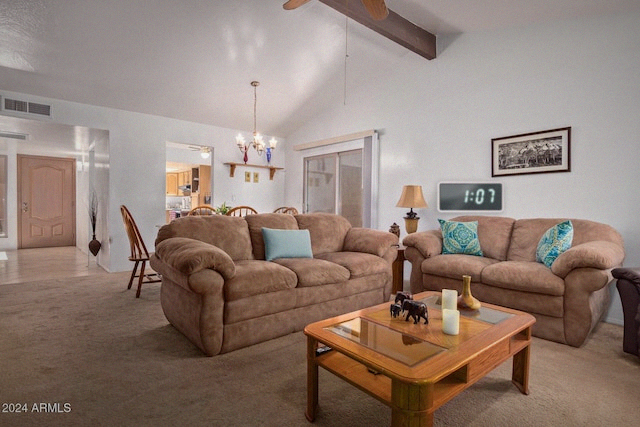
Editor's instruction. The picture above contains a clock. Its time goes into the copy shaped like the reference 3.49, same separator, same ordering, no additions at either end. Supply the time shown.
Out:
1.07
